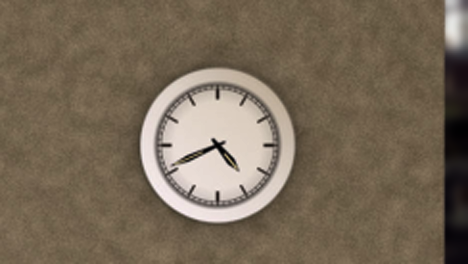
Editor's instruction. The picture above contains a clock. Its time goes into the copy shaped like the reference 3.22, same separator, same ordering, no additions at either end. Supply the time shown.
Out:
4.41
